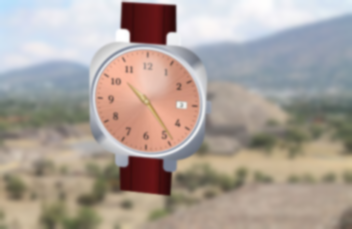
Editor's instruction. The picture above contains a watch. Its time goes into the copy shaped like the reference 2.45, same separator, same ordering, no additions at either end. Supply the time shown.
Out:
10.24
